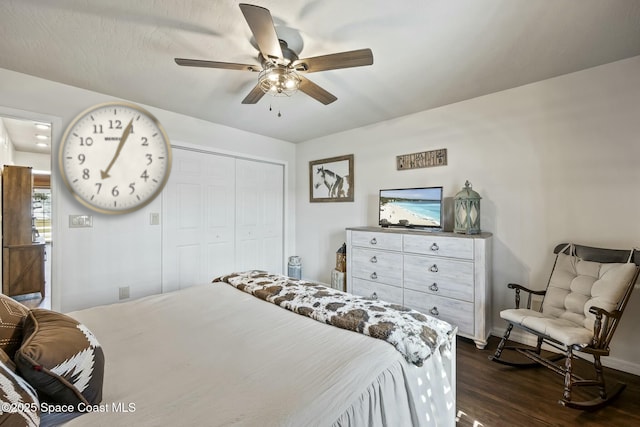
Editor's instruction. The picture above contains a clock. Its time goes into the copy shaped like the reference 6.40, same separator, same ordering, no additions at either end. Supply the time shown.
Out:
7.04
